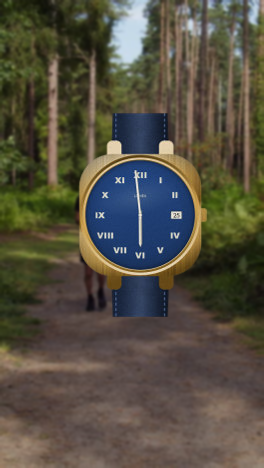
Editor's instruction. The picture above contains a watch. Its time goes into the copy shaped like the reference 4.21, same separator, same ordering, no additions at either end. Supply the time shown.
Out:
5.59
